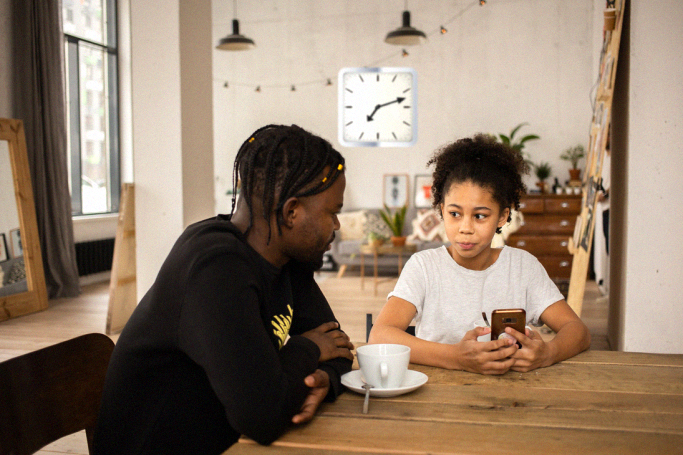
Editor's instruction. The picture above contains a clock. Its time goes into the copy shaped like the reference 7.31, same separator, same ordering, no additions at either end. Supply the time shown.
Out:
7.12
